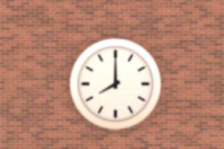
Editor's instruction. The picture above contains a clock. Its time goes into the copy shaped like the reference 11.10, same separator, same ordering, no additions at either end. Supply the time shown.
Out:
8.00
